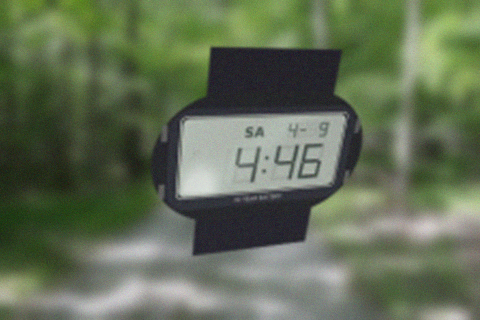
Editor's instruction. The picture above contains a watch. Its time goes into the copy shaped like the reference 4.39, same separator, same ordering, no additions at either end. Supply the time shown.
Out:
4.46
